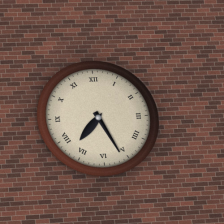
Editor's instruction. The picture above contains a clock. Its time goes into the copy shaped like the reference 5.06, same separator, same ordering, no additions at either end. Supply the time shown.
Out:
7.26
